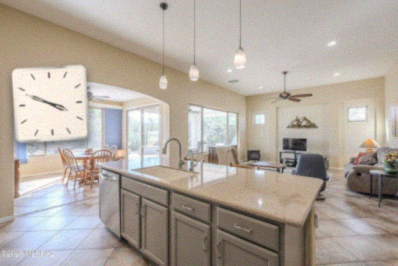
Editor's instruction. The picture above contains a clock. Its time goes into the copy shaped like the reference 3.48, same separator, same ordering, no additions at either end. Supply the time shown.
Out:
3.49
